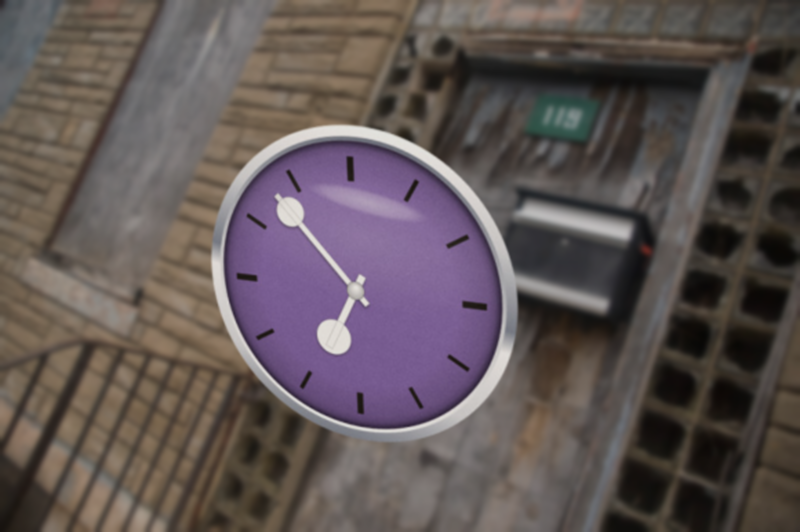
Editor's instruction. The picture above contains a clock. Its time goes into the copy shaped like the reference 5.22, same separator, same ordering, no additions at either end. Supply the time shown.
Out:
6.53
